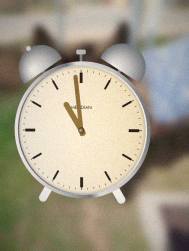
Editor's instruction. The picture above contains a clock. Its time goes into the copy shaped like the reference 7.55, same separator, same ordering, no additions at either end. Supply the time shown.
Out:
10.59
